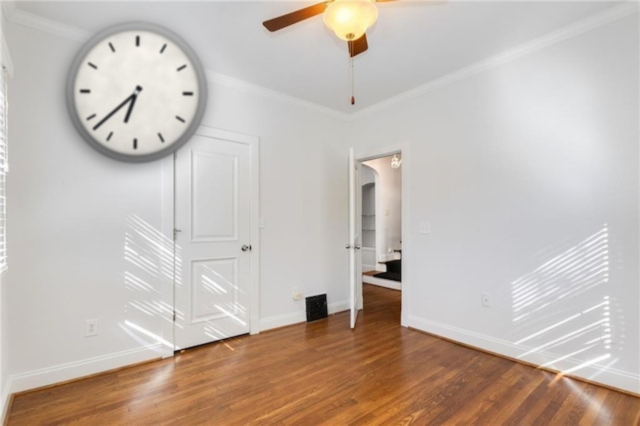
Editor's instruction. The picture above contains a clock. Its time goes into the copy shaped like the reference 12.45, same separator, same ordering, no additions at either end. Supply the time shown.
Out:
6.38
